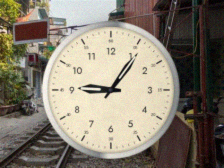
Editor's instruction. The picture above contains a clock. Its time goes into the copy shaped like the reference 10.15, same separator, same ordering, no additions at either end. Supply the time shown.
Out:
9.06
